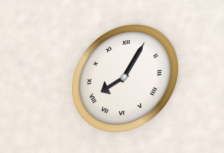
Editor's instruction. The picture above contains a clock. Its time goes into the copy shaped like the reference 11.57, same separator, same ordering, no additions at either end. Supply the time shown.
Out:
8.05
